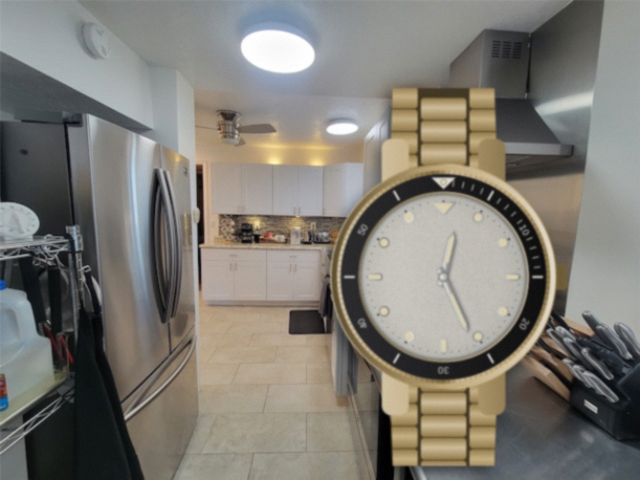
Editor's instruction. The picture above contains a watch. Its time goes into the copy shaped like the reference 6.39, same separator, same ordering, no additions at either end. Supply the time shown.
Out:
12.26
